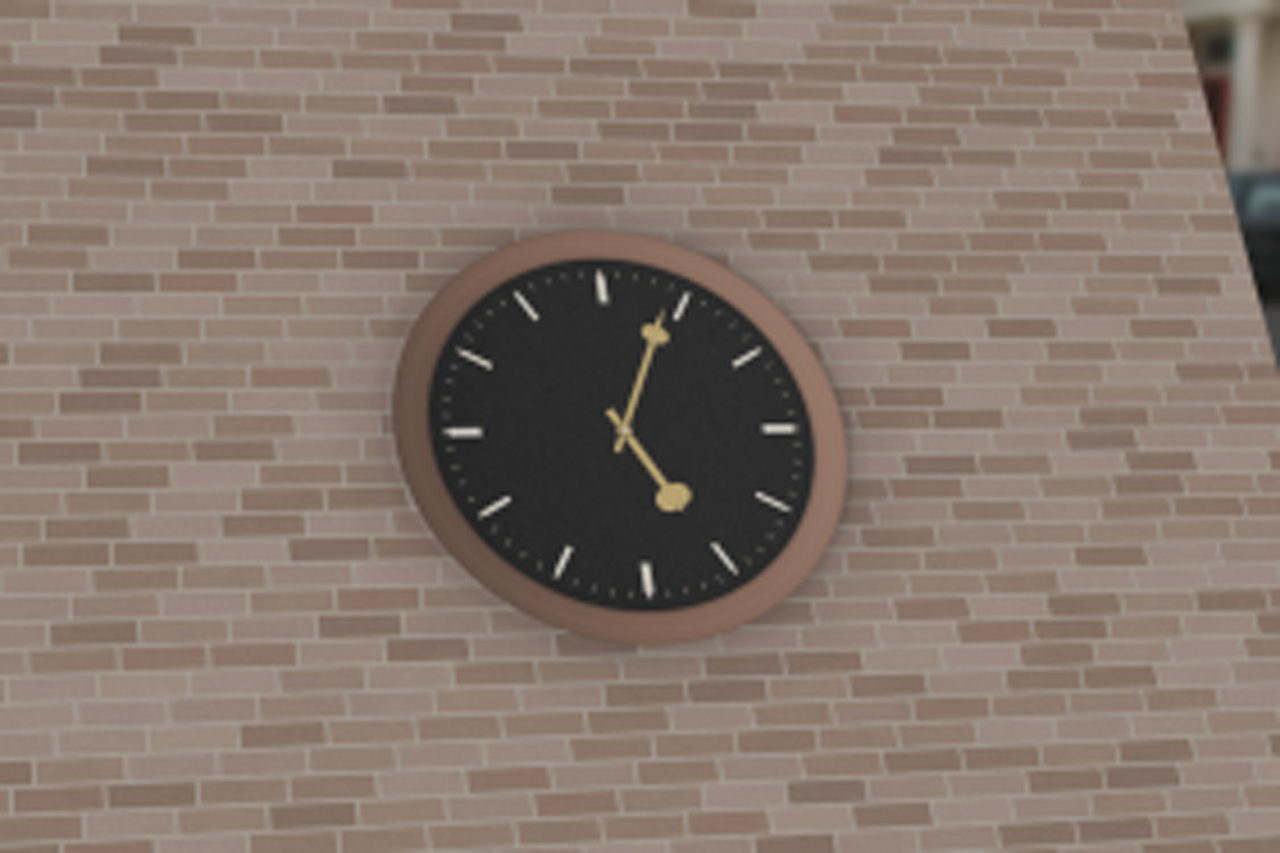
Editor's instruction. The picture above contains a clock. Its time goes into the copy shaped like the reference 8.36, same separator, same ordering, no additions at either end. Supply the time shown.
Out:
5.04
